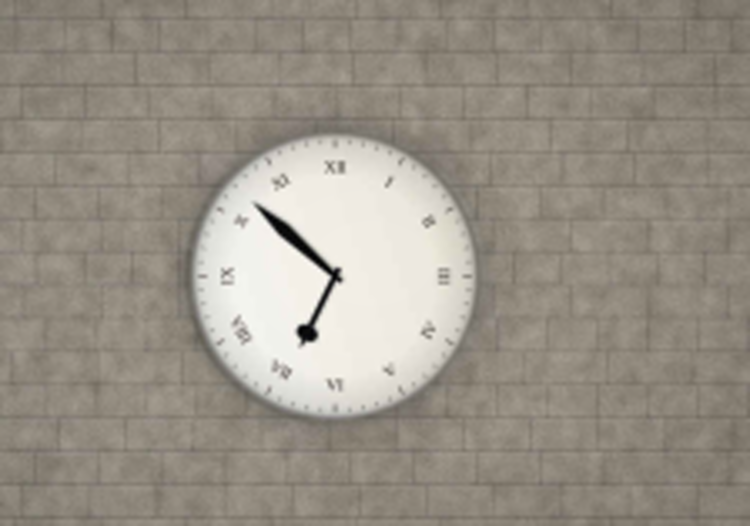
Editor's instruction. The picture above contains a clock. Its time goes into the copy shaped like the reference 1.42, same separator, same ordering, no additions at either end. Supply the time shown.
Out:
6.52
